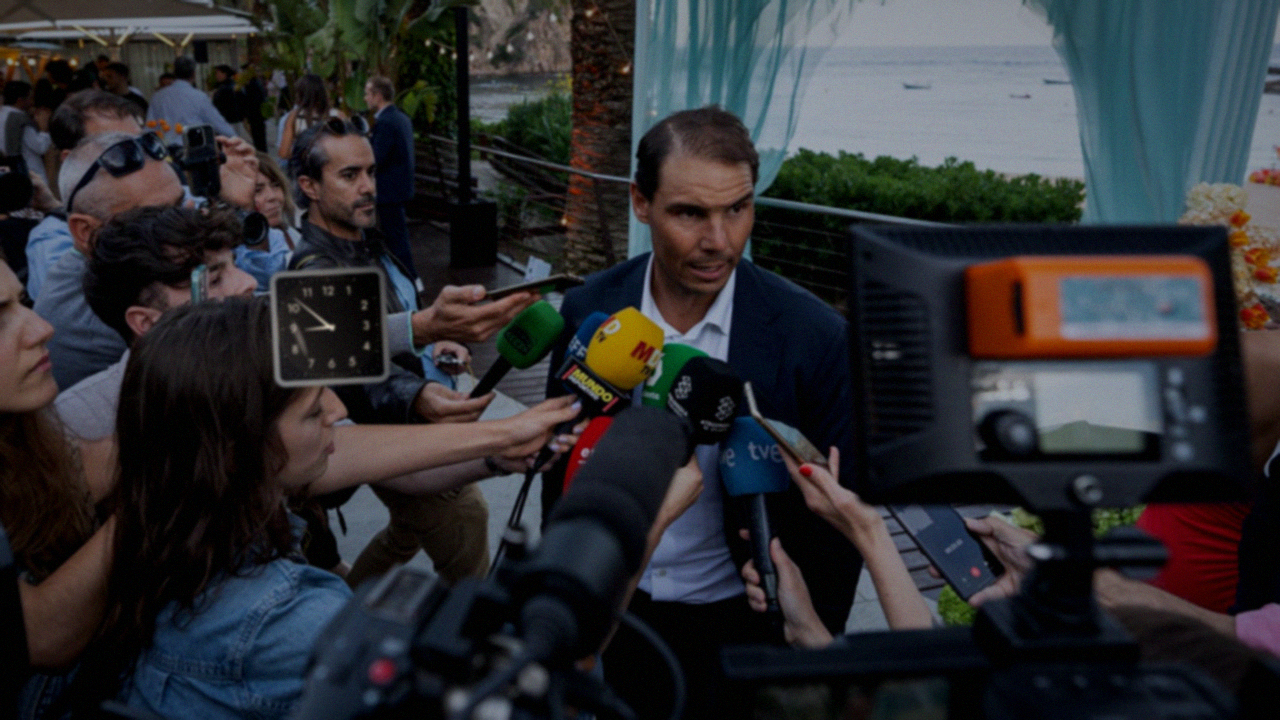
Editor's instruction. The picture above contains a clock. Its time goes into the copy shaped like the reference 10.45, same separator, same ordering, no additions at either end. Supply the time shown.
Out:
8.52
